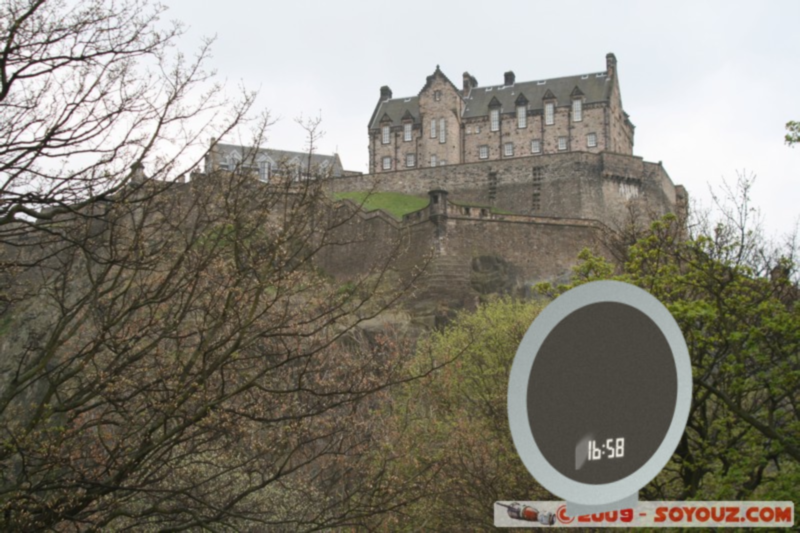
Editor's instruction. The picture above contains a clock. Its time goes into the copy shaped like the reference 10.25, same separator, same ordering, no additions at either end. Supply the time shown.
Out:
16.58
